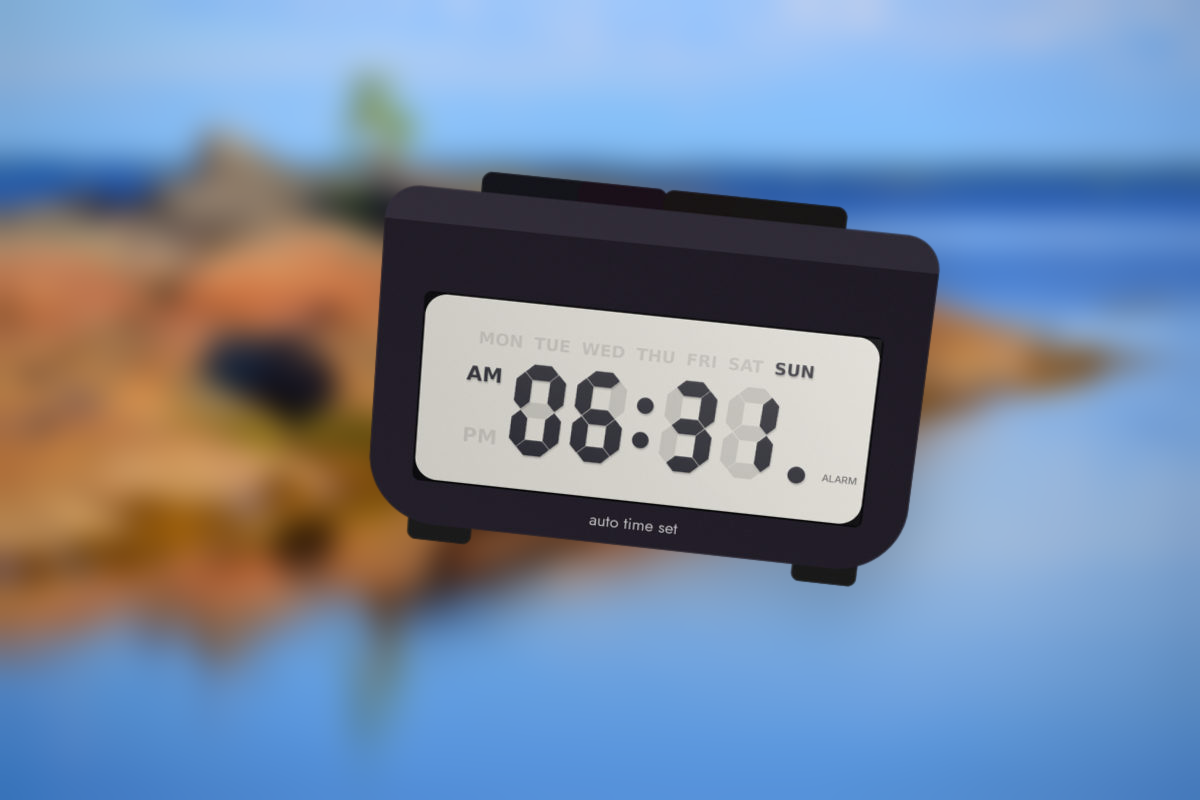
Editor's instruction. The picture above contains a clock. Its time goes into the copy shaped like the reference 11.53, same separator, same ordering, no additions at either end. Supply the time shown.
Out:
6.31
